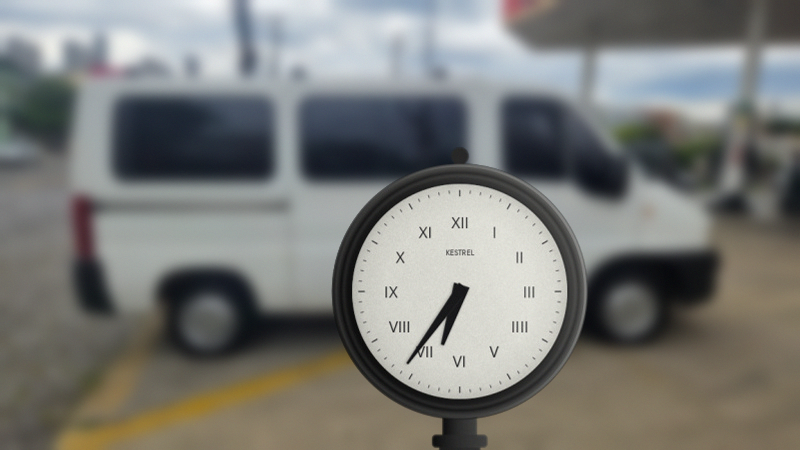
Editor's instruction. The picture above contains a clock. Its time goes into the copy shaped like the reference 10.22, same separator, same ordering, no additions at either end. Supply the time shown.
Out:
6.36
